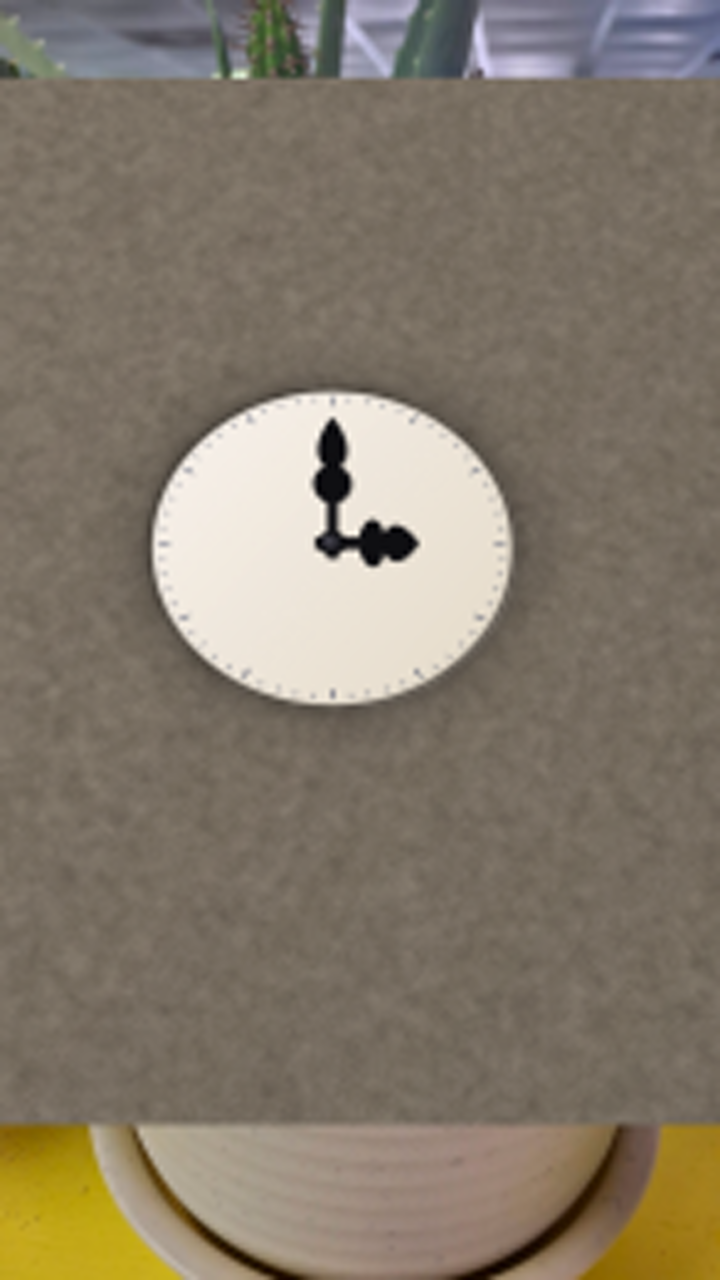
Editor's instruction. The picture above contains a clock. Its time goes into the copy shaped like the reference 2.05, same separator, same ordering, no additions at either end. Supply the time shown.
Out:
3.00
